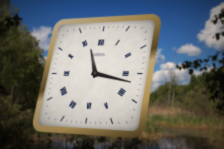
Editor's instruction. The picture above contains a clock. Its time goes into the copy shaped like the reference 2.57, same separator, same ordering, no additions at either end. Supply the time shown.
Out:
11.17
